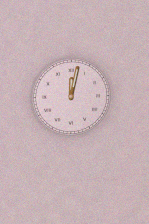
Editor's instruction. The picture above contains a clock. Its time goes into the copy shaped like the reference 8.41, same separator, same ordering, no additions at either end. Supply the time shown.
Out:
12.02
